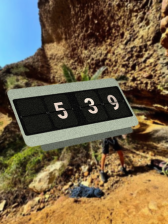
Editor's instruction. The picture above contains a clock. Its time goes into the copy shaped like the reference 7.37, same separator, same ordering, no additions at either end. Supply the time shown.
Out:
5.39
